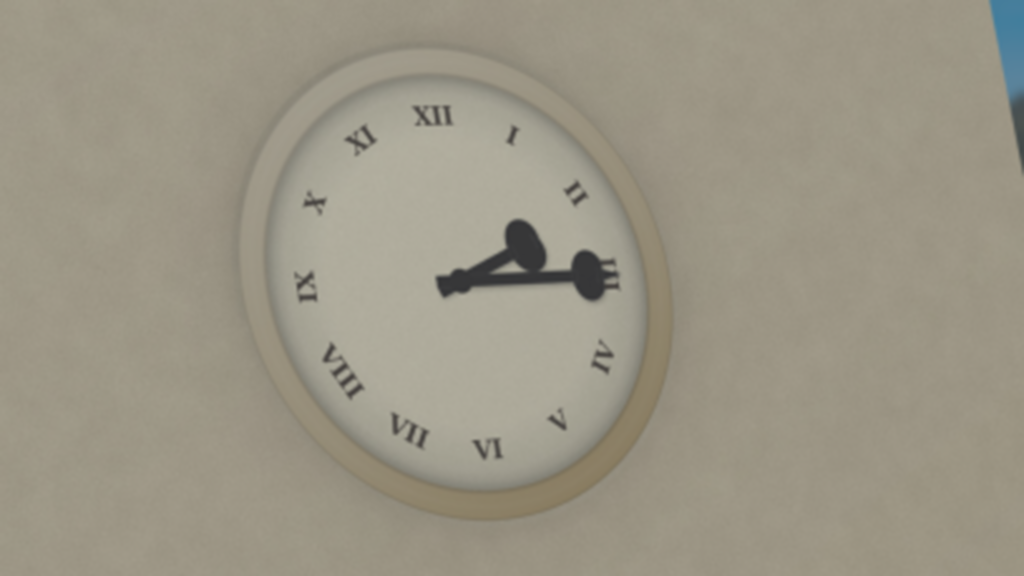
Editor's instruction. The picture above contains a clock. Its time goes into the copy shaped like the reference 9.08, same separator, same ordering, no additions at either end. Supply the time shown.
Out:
2.15
